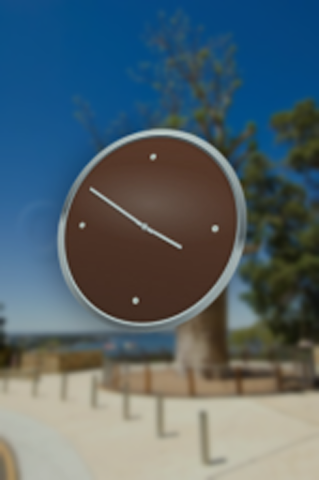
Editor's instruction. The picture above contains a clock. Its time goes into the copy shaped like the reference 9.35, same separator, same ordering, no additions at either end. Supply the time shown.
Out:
3.50
